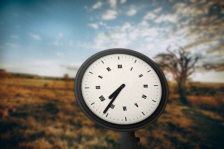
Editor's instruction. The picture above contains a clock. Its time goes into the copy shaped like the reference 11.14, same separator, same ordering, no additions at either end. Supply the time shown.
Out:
7.36
